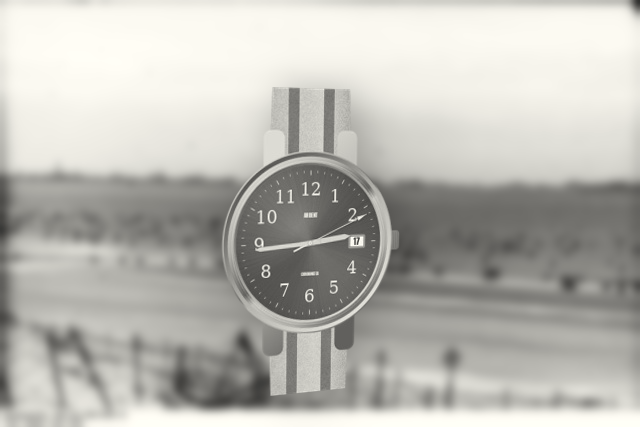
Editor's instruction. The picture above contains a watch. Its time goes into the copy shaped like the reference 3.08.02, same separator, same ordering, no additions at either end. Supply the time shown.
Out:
2.44.11
